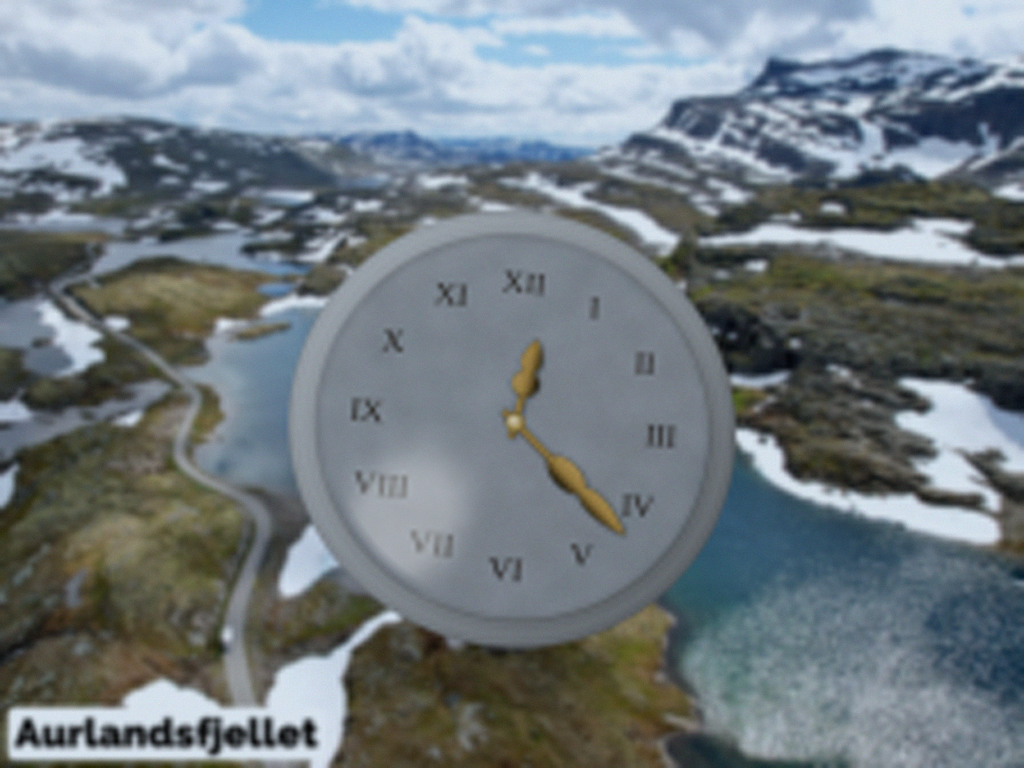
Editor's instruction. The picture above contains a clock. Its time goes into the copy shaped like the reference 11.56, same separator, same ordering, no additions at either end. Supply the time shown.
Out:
12.22
